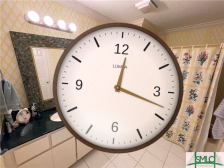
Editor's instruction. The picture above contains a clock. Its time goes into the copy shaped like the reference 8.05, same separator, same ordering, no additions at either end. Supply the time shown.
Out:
12.18
